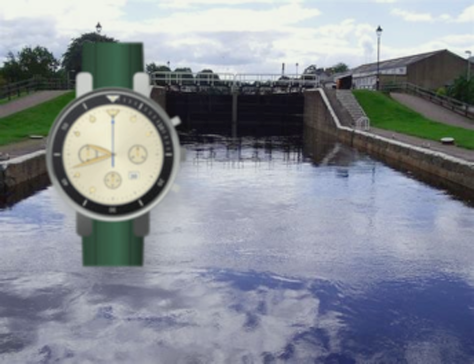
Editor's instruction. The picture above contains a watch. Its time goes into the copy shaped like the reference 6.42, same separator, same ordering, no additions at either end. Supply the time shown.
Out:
9.42
